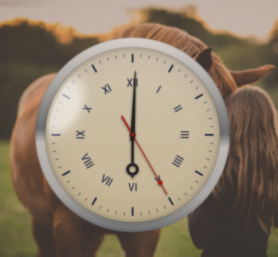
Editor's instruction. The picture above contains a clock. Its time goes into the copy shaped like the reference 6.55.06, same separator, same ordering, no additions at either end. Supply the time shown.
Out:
6.00.25
